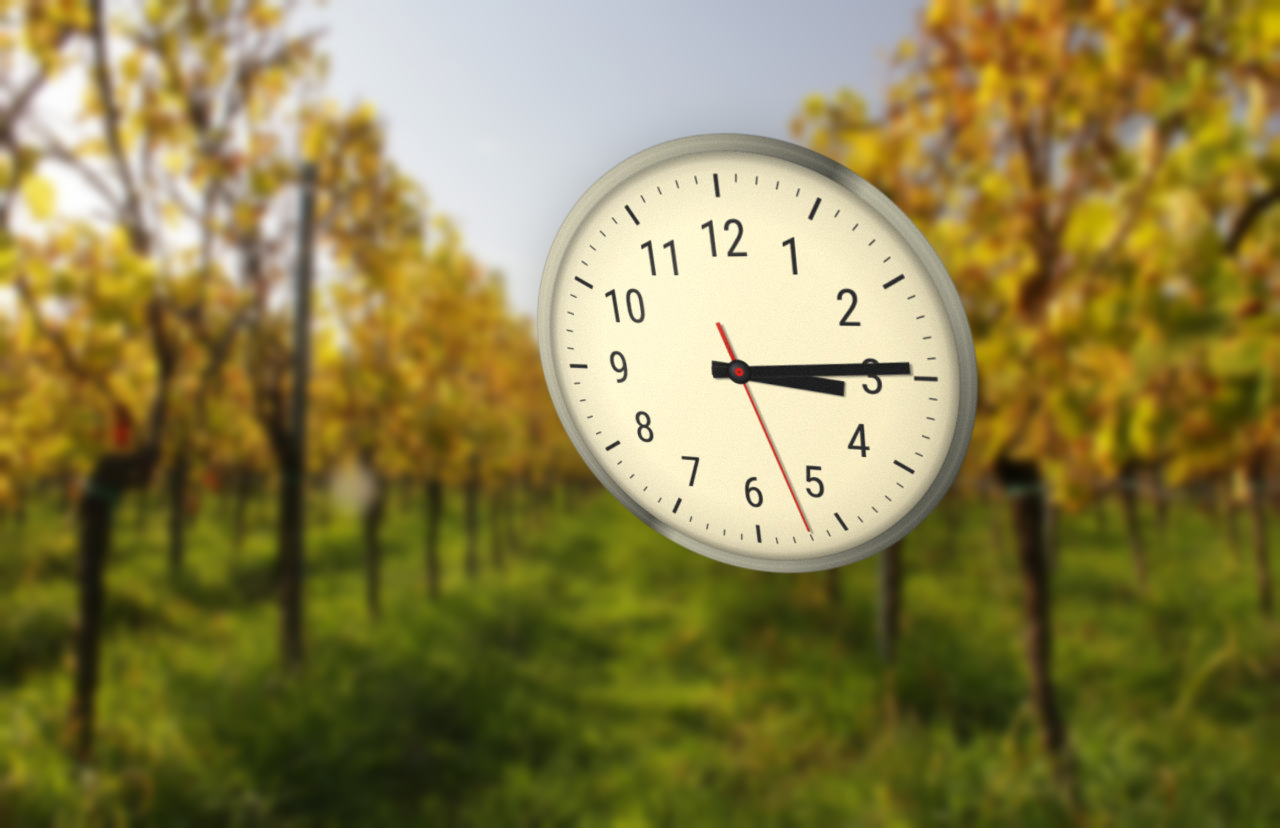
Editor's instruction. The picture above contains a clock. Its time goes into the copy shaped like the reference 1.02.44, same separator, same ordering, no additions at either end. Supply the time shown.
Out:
3.14.27
